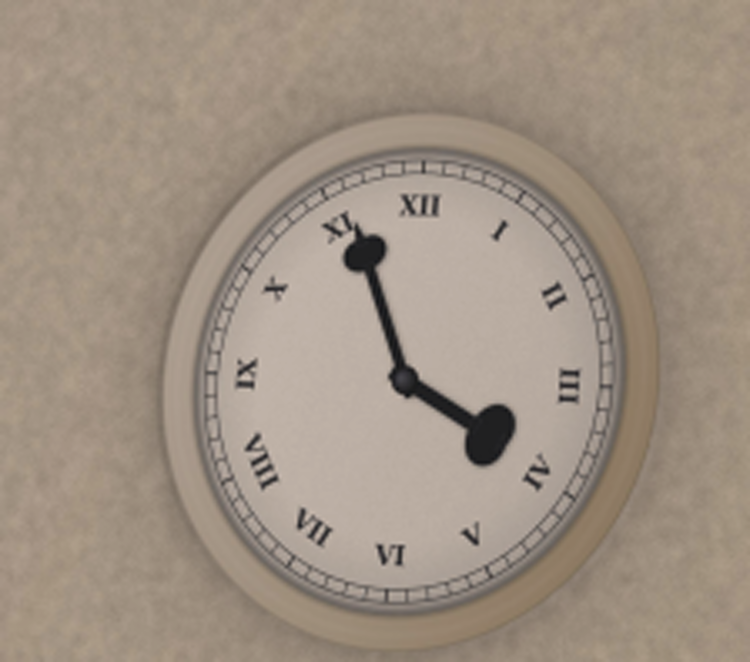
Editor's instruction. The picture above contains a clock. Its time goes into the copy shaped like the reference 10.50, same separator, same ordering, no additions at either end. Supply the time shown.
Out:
3.56
